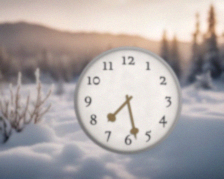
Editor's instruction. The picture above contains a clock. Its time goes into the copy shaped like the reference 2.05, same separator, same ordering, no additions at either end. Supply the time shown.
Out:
7.28
